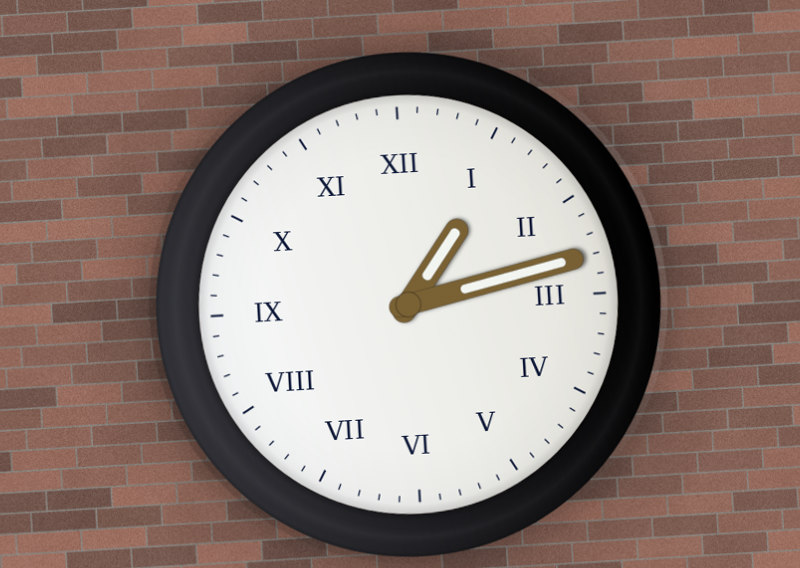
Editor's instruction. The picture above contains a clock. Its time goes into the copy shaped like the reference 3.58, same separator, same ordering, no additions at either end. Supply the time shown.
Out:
1.13
